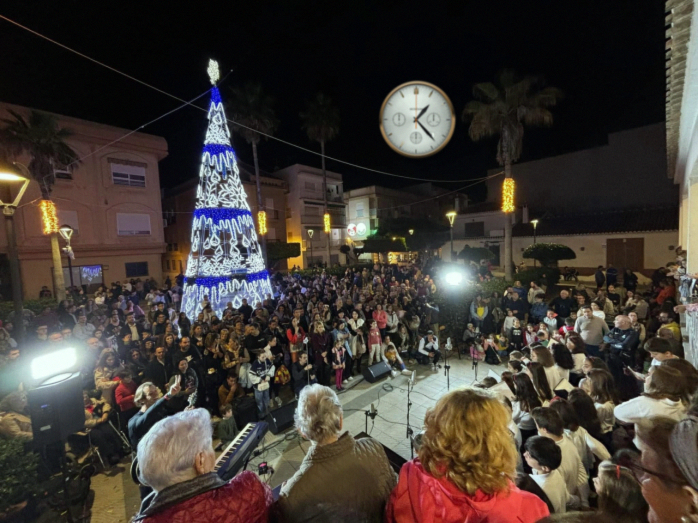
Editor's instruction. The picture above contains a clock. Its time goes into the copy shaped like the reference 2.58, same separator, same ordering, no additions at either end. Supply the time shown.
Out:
1.23
